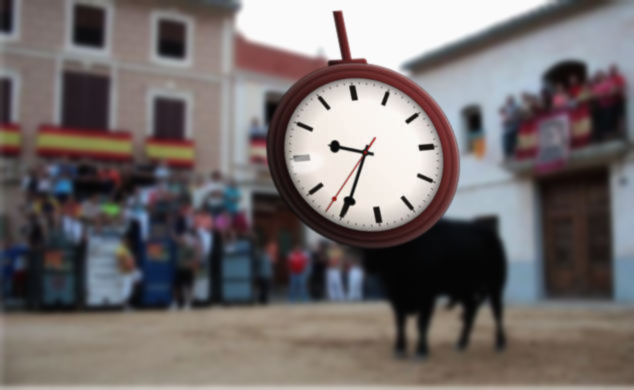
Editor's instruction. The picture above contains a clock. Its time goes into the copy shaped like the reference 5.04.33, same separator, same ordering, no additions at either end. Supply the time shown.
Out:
9.34.37
